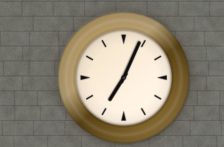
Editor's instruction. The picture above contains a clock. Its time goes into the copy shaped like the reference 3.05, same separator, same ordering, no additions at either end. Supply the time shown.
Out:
7.04
